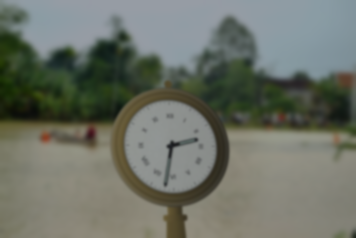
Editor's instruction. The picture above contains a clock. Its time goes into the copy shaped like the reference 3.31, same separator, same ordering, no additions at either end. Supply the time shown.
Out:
2.32
